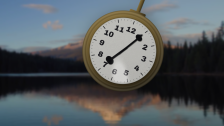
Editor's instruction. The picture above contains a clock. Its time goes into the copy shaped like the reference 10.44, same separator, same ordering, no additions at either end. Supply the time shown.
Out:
7.05
